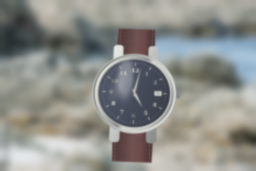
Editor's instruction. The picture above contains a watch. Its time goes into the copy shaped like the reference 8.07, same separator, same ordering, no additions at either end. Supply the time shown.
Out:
5.02
